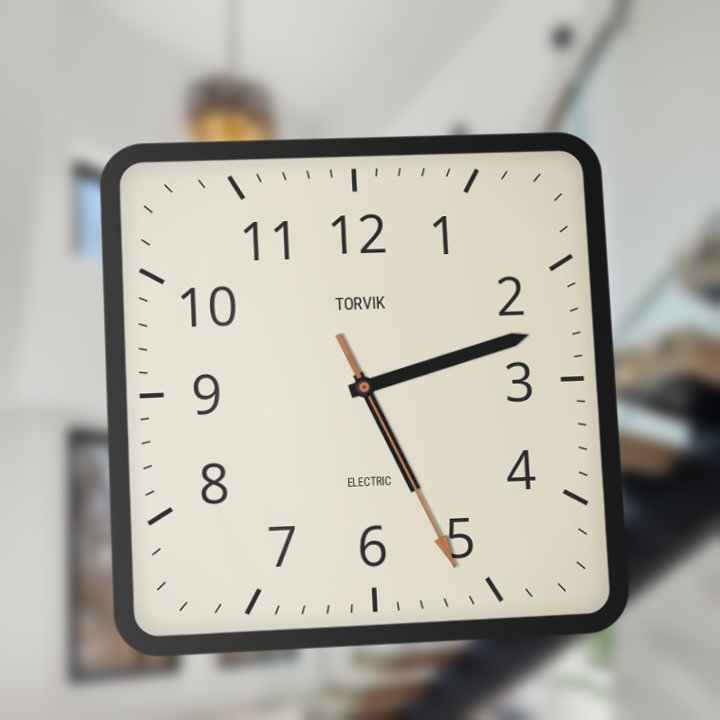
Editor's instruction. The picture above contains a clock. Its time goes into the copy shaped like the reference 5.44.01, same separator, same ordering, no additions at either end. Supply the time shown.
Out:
5.12.26
